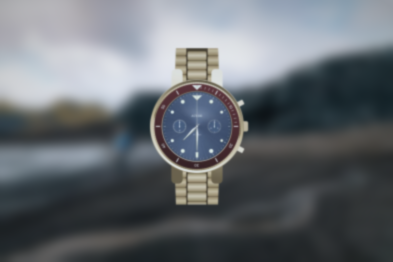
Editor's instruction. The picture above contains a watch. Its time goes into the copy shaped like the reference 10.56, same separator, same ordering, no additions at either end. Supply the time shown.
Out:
7.30
